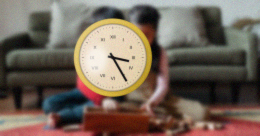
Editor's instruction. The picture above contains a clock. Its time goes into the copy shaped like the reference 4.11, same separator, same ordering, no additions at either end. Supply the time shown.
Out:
3.25
